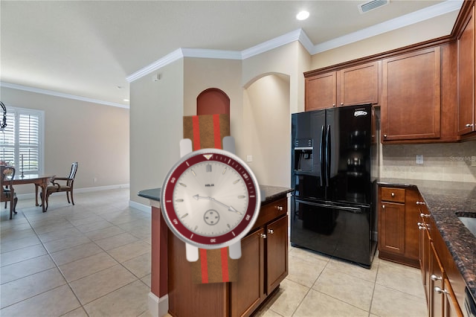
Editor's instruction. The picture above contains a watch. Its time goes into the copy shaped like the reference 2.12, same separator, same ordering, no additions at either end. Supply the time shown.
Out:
9.20
